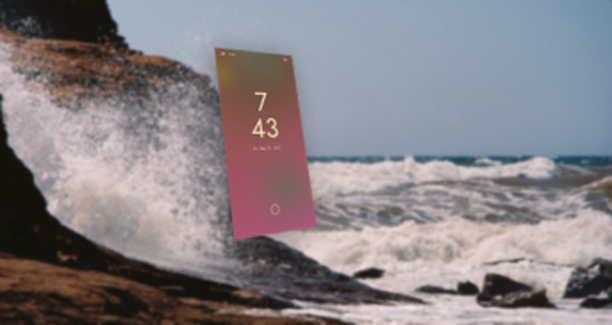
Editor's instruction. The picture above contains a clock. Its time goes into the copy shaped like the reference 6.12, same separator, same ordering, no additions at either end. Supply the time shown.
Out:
7.43
